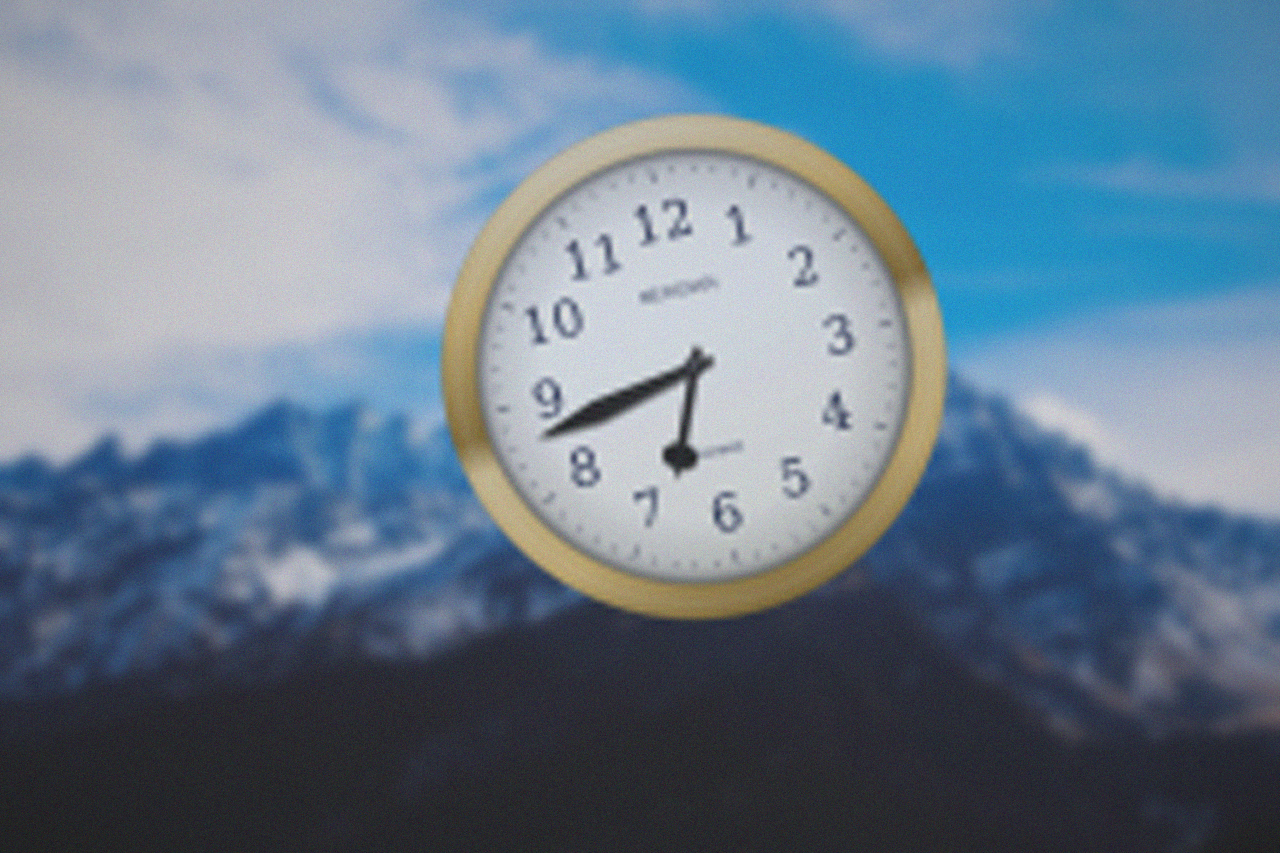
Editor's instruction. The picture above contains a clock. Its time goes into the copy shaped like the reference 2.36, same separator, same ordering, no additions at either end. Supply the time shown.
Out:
6.43
